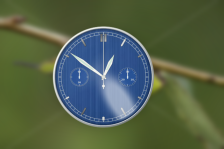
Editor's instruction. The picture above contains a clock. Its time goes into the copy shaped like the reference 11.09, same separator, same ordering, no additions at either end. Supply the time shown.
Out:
12.51
